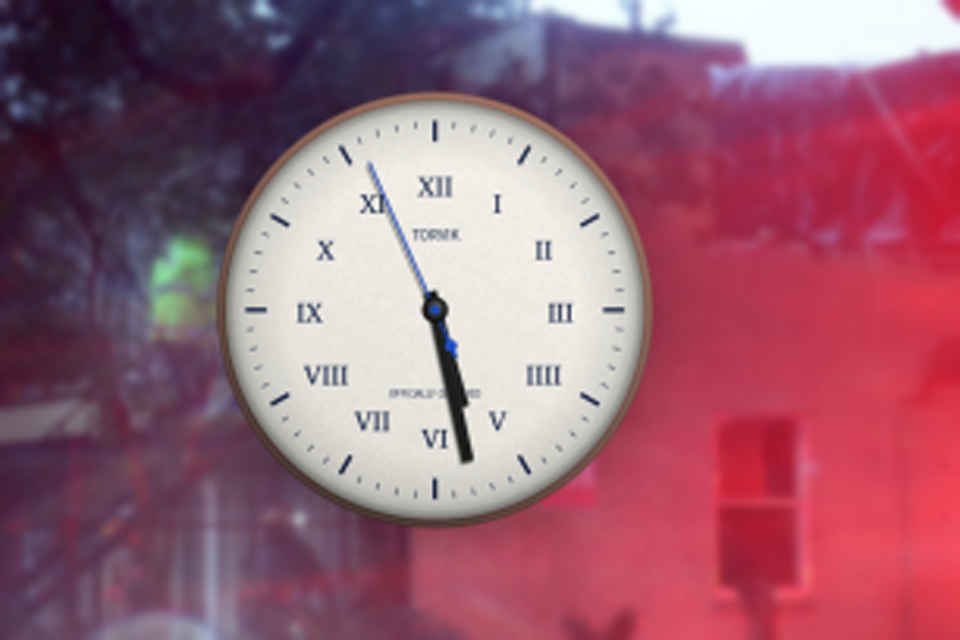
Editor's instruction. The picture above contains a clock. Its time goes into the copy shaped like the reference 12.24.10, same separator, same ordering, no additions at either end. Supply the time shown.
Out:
5.27.56
